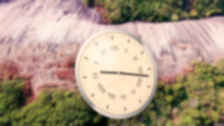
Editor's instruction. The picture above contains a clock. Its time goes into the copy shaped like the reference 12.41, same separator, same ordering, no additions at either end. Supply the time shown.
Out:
9.17
